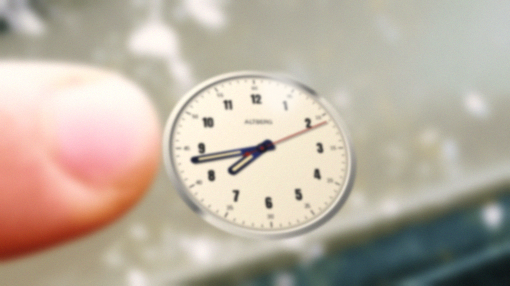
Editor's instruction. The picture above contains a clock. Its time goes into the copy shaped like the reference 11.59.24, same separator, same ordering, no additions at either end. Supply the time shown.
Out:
7.43.11
